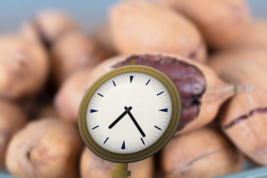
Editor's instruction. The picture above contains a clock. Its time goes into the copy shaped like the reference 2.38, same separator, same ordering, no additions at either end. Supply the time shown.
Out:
7.24
